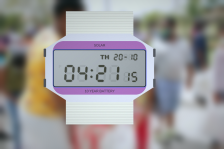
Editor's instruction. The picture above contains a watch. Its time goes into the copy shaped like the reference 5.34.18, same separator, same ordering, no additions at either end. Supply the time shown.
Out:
4.21.15
